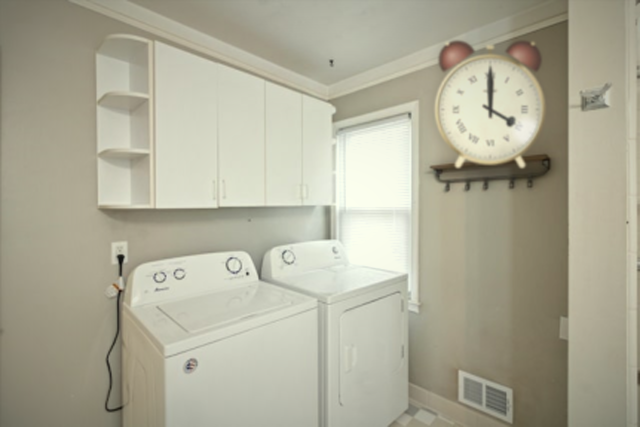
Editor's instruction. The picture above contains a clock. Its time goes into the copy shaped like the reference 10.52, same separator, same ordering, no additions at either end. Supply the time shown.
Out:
4.00
